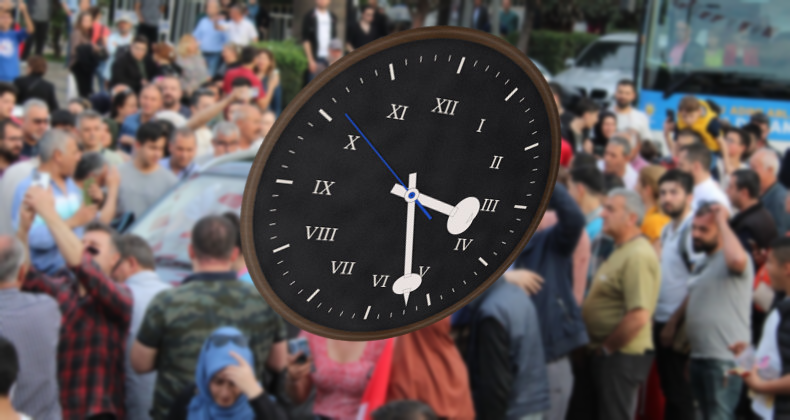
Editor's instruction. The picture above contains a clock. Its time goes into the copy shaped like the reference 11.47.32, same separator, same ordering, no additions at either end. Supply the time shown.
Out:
3.26.51
